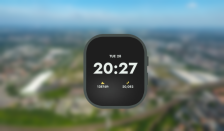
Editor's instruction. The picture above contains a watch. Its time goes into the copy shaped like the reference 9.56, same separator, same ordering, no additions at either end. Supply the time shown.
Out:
20.27
